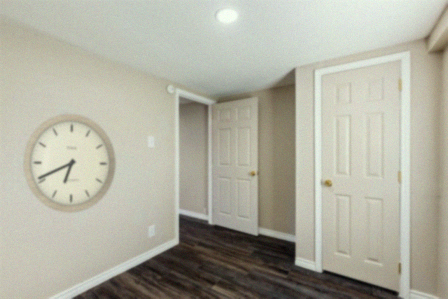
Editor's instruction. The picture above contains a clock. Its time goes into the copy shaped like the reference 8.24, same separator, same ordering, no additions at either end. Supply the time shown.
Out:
6.41
